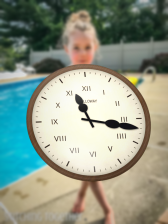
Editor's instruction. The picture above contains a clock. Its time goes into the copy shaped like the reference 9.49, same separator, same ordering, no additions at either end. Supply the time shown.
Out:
11.17
